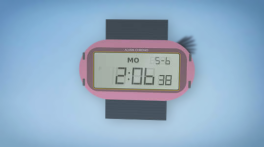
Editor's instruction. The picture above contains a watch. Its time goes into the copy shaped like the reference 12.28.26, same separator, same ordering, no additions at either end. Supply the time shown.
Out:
2.06.38
